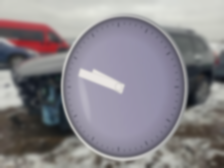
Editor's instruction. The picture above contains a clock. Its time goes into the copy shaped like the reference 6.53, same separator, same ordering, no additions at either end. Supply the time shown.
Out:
9.48
